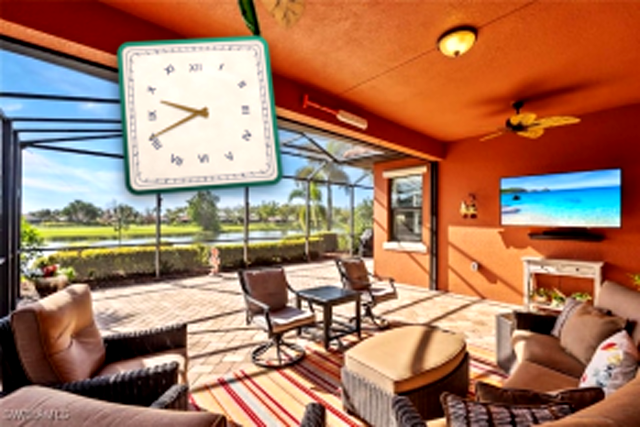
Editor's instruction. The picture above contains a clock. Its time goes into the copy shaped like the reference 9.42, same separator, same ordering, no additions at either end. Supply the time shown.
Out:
9.41
